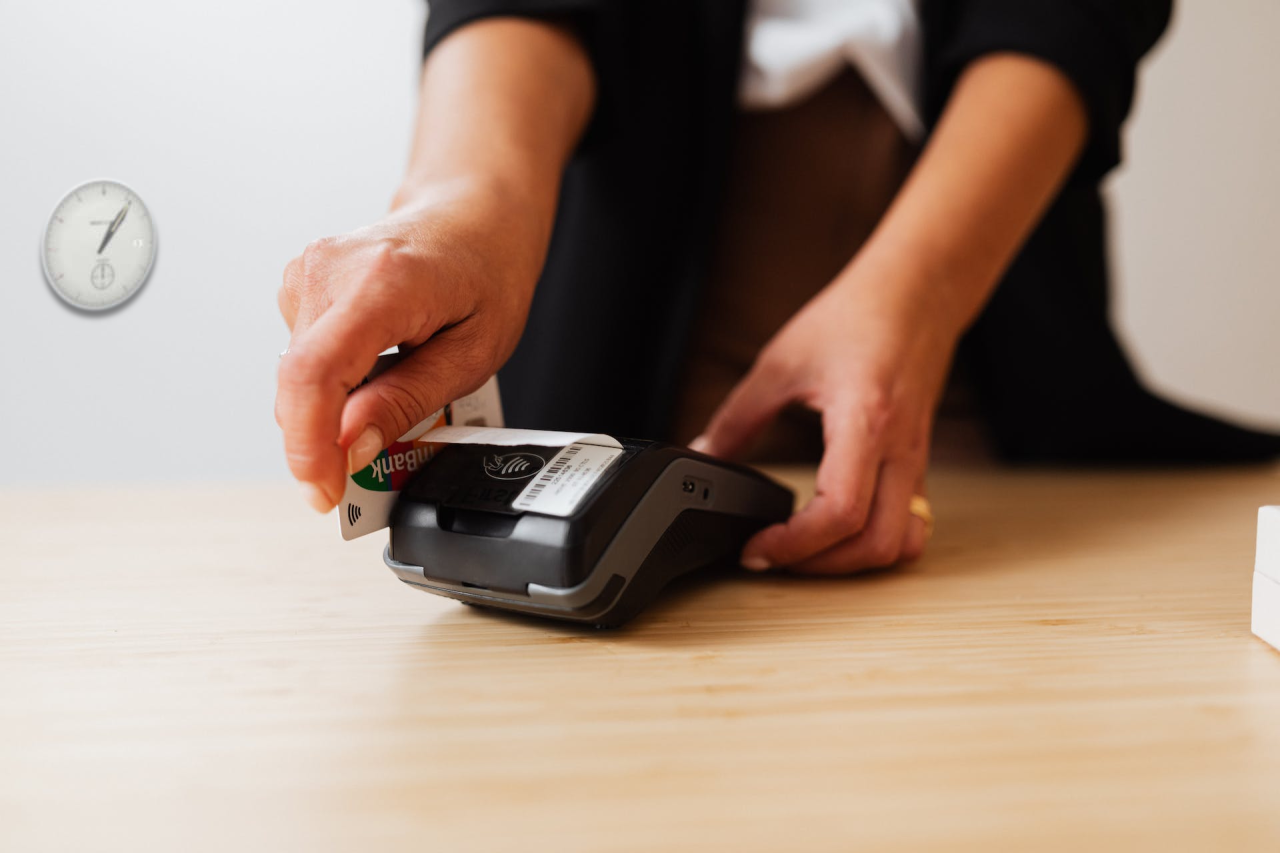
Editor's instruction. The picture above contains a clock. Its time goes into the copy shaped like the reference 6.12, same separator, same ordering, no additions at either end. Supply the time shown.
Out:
1.06
